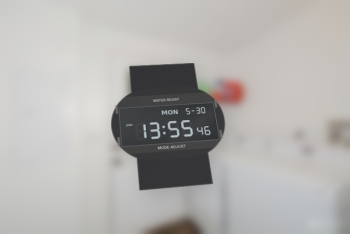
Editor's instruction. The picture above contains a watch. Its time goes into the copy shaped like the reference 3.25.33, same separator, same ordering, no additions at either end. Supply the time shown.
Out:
13.55.46
